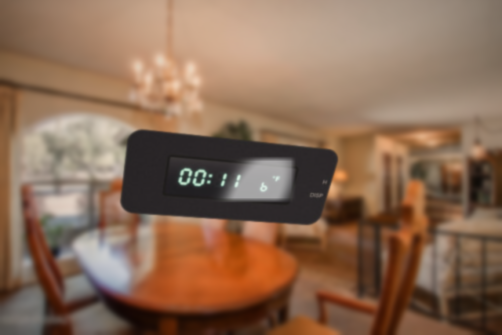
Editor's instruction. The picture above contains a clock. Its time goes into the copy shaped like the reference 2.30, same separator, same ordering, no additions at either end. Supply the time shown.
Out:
0.11
